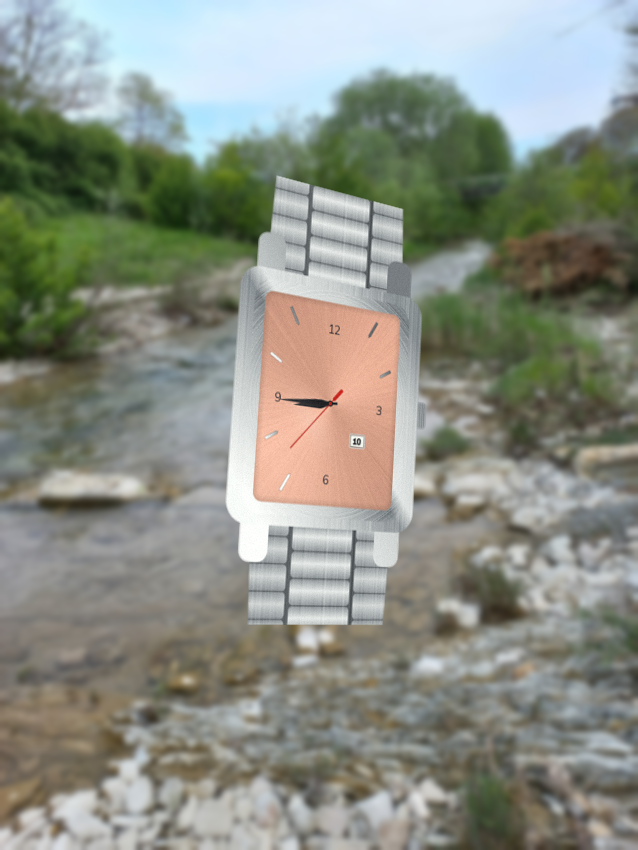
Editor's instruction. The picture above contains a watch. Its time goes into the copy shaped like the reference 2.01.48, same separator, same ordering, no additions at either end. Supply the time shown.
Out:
8.44.37
